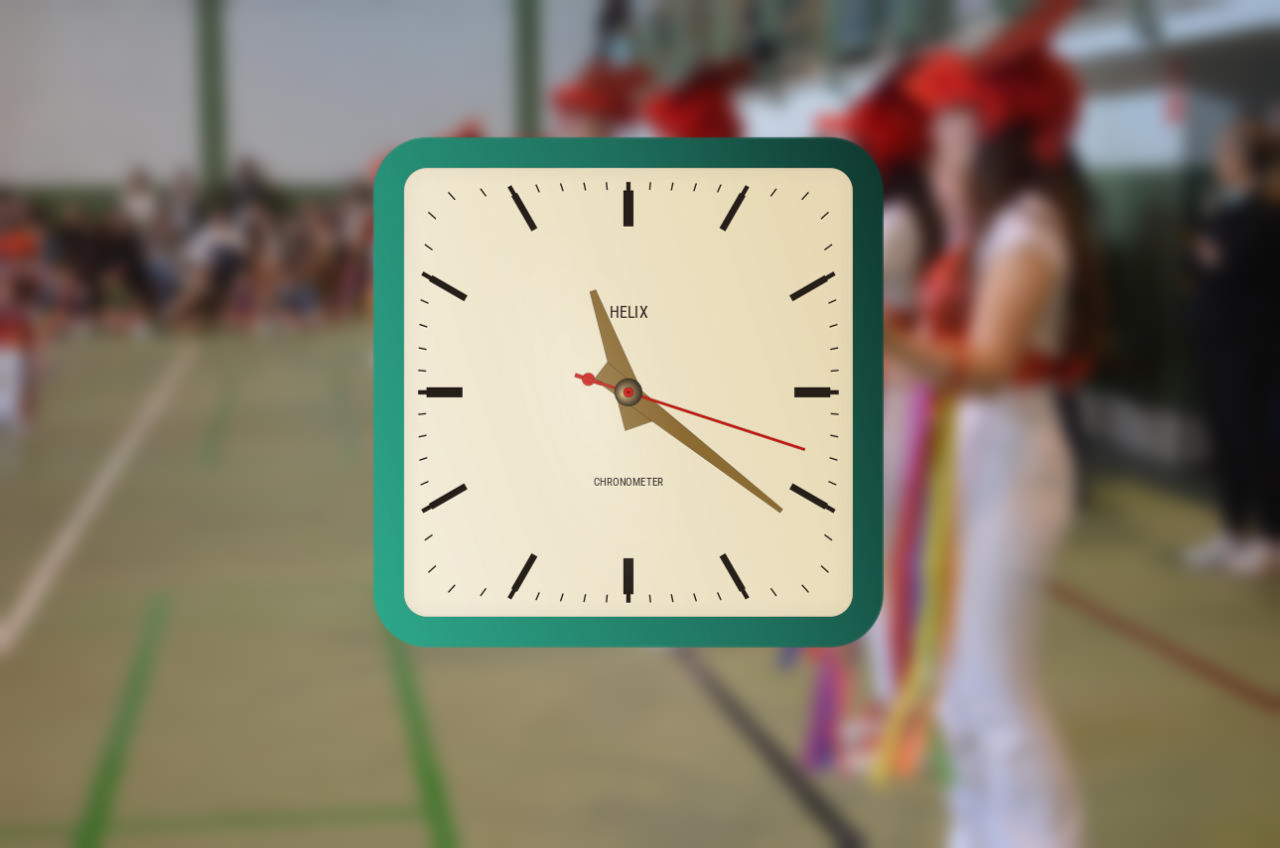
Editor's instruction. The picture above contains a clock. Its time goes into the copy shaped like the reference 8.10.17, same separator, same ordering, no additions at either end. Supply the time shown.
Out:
11.21.18
